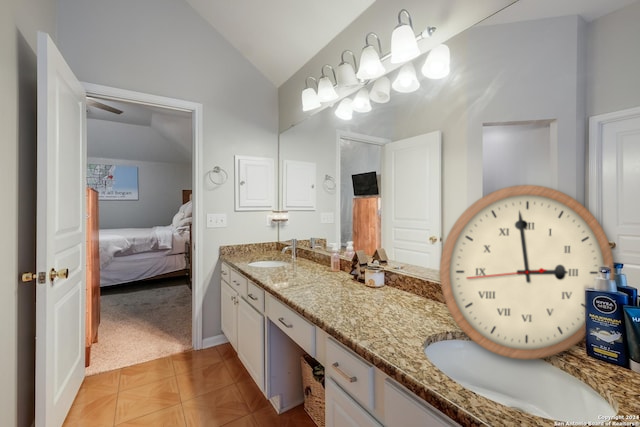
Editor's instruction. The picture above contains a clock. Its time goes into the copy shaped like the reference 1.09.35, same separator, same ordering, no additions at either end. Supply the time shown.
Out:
2.58.44
